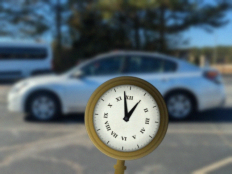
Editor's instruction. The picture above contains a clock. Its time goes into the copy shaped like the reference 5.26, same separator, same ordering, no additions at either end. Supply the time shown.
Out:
12.58
